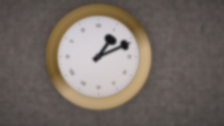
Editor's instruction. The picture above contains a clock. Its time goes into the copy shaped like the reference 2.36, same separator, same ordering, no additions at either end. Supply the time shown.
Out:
1.11
